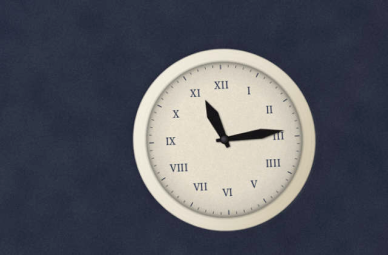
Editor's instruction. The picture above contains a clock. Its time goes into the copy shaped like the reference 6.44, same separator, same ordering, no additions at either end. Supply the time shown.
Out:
11.14
